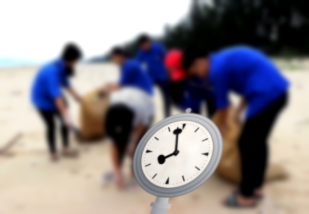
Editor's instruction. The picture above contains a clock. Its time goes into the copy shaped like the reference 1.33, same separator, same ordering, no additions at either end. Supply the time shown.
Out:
7.58
